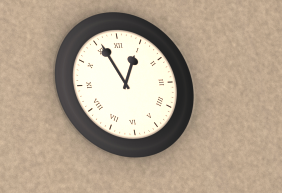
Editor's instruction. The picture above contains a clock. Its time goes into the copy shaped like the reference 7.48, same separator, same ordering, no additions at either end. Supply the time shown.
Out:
12.56
